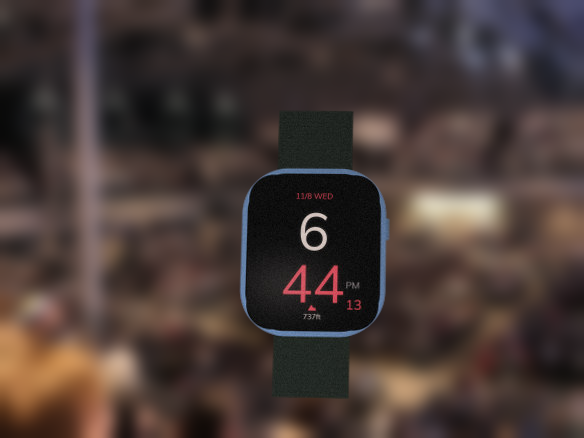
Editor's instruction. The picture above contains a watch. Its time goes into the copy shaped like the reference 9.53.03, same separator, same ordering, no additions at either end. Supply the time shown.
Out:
6.44.13
